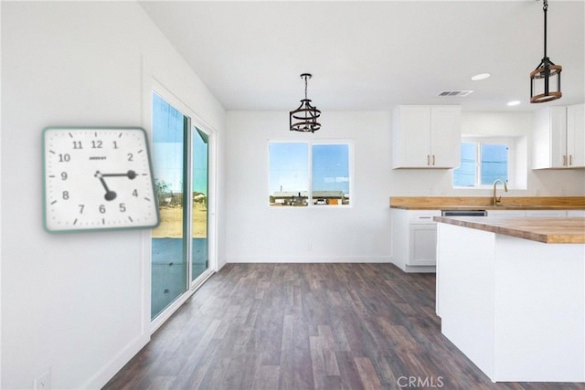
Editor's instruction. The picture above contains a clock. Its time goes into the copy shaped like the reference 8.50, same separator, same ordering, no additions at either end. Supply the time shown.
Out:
5.15
